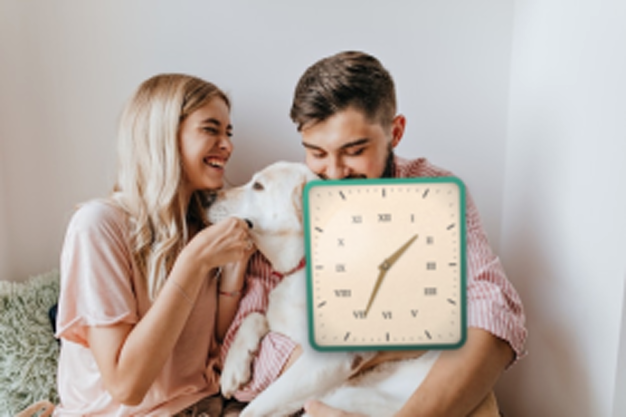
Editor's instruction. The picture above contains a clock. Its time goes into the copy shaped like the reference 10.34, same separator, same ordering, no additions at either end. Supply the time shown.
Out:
1.34
